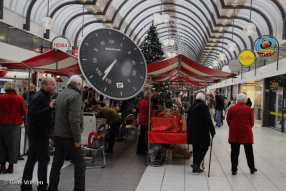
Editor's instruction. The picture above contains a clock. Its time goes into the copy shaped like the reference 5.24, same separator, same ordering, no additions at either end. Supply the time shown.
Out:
7.37
